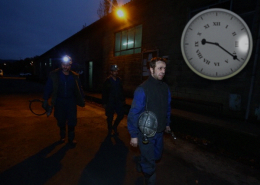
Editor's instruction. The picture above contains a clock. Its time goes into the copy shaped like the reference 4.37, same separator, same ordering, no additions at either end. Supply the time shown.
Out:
9.21
